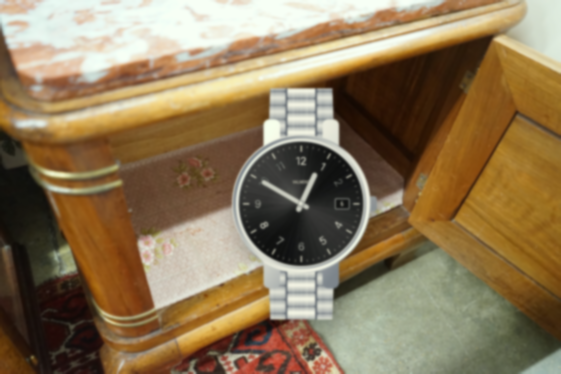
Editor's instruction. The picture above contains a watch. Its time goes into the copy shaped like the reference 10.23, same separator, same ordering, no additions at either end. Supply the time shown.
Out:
12.50
